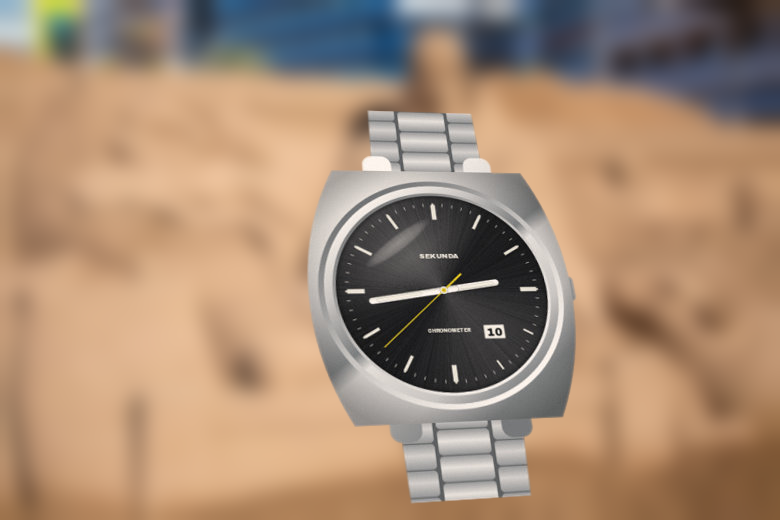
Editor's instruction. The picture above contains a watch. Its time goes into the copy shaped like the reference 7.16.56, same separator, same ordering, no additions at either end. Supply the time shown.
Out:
2.43.38
